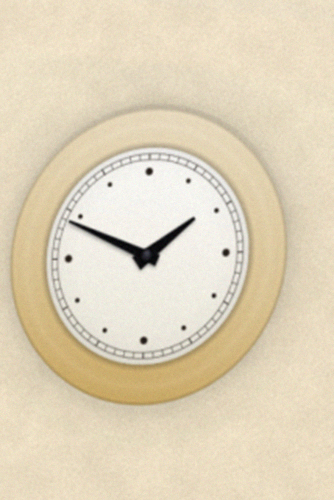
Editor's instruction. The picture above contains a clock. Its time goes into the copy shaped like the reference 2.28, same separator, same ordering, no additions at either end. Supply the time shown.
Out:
1.49
